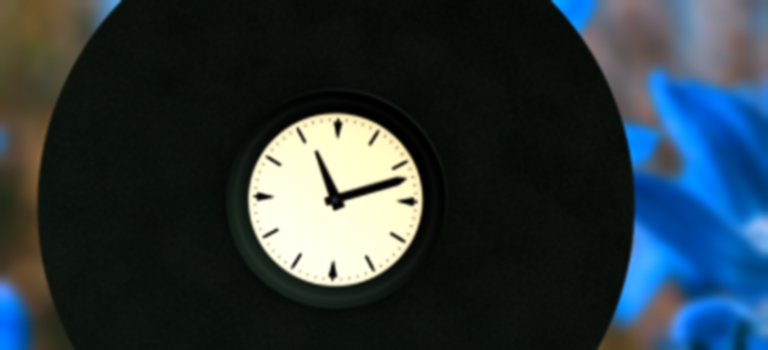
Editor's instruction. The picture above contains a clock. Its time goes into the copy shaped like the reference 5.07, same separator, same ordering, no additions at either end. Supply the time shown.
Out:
11.12
